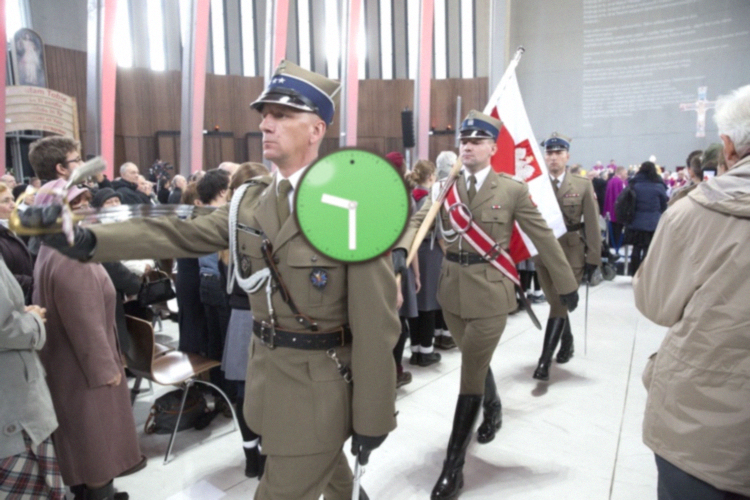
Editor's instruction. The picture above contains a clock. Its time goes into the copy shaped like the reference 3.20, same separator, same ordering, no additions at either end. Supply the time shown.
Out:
9.30
